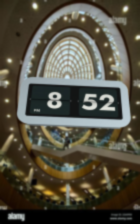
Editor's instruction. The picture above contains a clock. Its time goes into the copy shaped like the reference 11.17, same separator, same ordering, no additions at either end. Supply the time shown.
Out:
8.52
